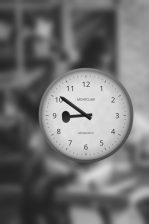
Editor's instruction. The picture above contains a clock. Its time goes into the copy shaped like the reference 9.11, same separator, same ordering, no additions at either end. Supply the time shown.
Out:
8.51
